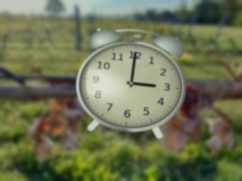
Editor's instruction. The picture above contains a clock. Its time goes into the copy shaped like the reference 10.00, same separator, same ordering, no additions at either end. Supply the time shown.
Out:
3.00
